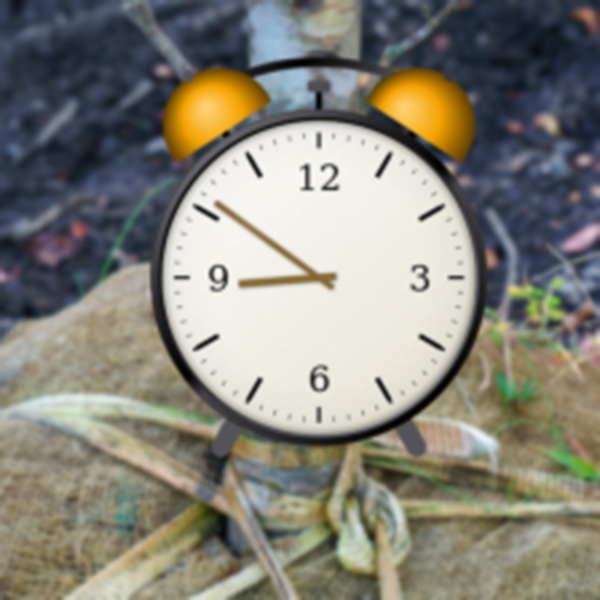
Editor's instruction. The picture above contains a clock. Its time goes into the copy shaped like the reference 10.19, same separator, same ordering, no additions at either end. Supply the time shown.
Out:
8.51
